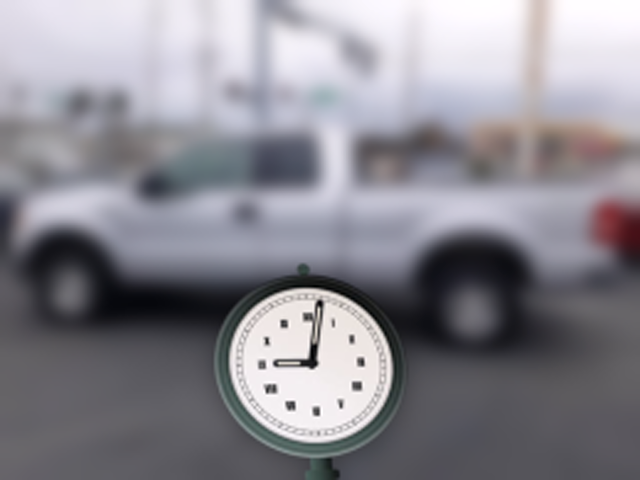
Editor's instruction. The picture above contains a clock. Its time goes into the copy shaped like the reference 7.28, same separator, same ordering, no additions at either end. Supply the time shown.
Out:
9.02
